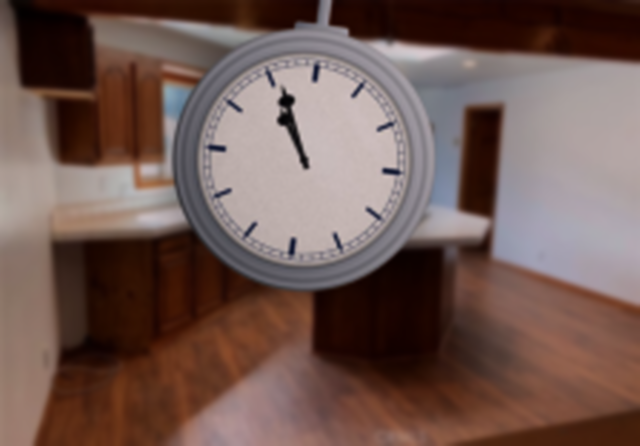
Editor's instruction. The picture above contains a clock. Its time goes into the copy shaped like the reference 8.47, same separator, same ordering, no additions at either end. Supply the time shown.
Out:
10.56
